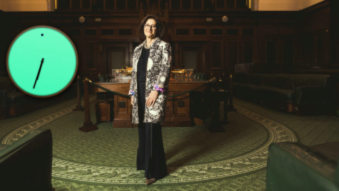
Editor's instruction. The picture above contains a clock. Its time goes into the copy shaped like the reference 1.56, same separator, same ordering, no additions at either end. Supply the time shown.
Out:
6.33
